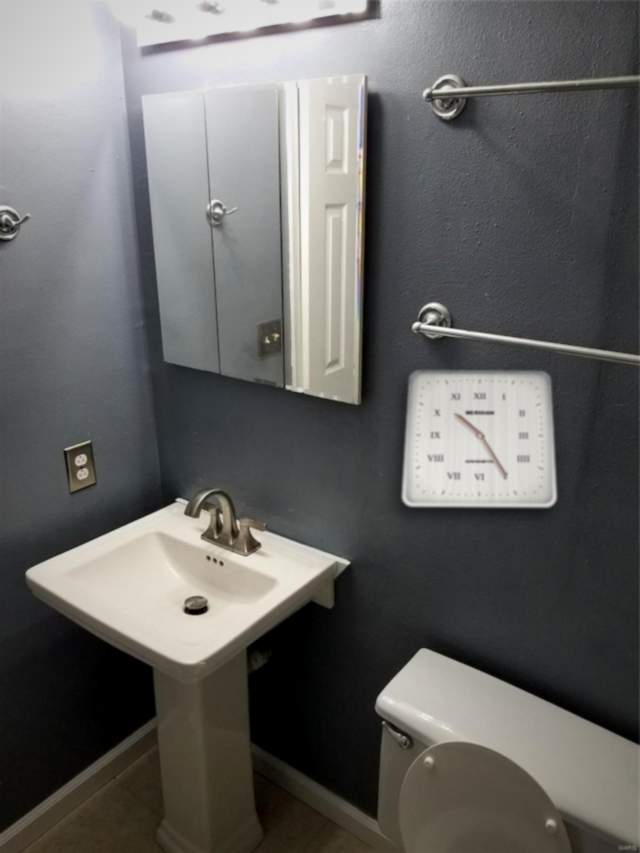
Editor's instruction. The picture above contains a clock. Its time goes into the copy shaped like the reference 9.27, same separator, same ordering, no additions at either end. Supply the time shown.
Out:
10.25
